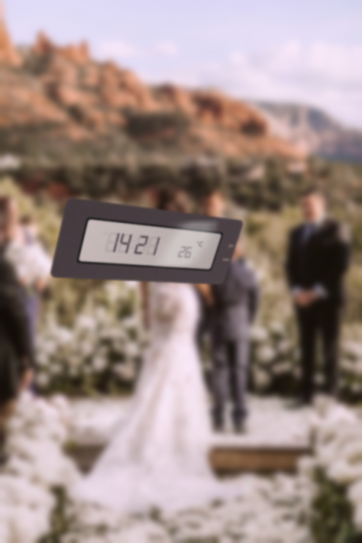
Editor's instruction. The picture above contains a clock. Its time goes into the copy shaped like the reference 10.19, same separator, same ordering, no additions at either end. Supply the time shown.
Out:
14.21
